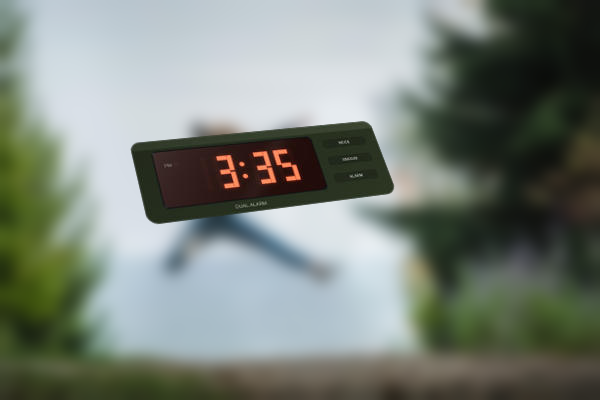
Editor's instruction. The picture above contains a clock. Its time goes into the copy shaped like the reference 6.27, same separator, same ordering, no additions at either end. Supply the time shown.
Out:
3.35
